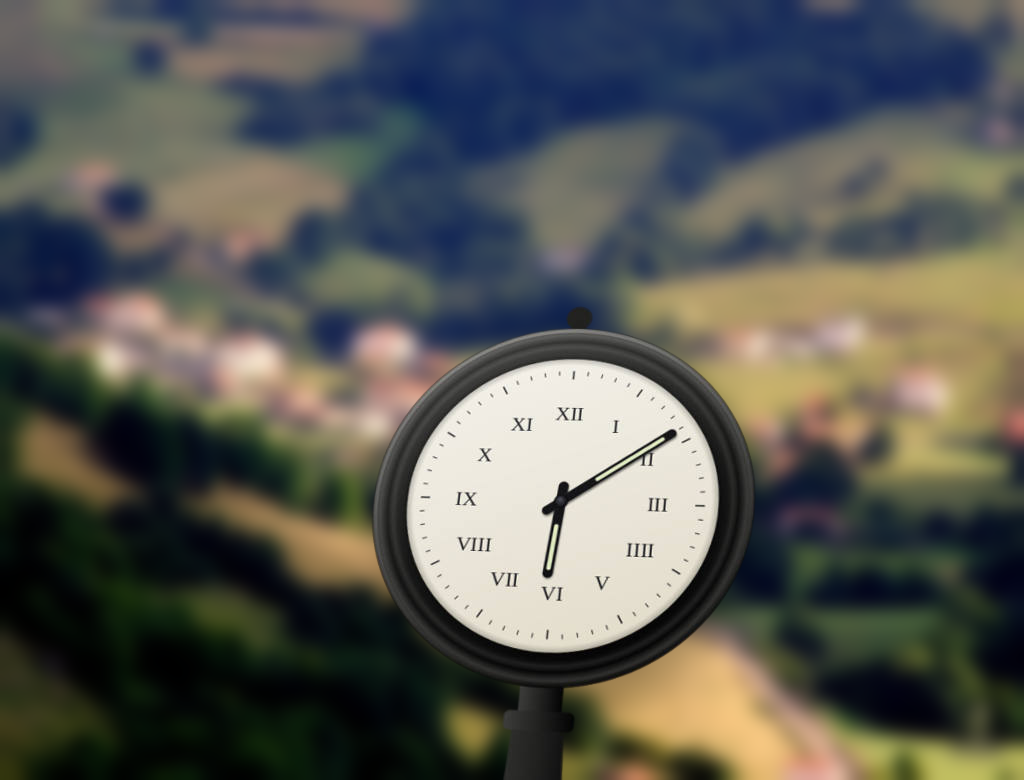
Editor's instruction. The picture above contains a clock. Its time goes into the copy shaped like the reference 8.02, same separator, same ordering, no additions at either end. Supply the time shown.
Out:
6.09
